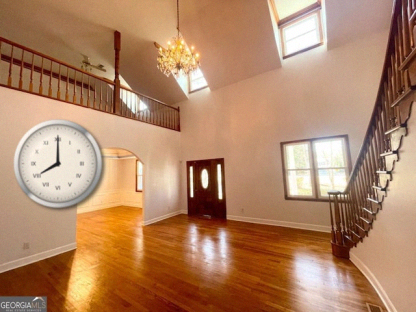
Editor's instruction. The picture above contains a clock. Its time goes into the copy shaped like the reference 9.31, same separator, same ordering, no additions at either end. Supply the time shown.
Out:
8.00
